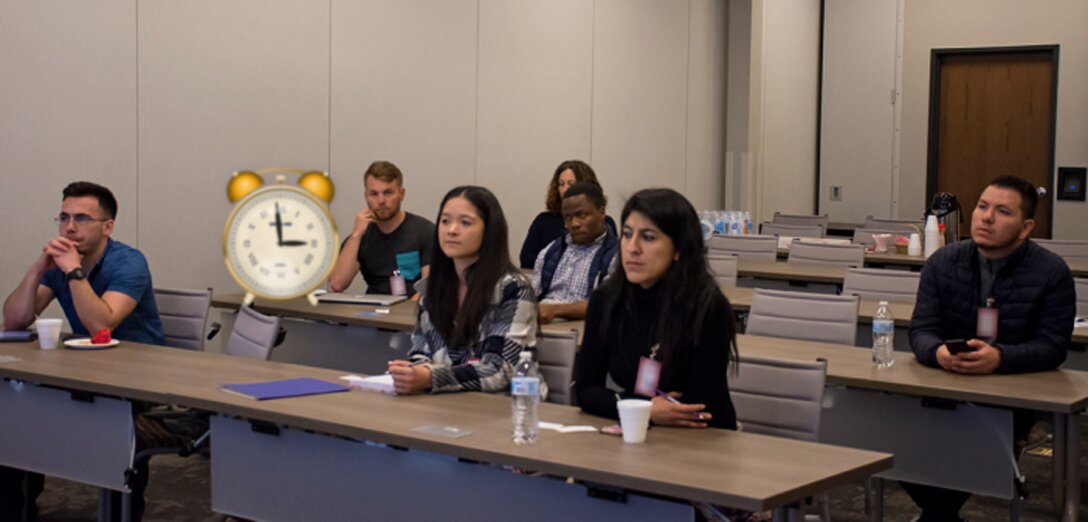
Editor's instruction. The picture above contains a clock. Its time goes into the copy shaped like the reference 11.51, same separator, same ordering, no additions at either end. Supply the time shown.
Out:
2.59
